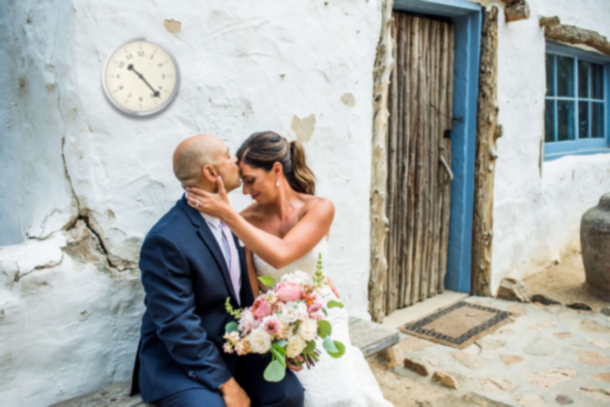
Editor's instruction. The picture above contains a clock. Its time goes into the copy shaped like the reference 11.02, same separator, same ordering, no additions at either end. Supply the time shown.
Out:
10.23
